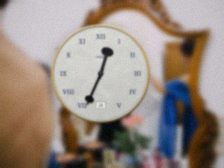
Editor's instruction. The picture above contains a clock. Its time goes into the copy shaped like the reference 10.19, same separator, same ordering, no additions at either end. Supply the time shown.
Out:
12.34
